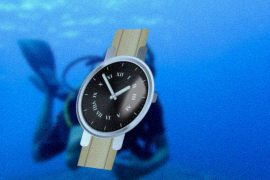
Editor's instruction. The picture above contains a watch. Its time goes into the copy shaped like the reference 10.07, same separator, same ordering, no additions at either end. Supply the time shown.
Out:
1.53
